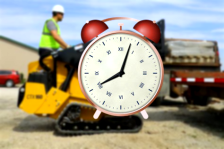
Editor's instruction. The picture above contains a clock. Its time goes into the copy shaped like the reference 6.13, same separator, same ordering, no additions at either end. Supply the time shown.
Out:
8.03
